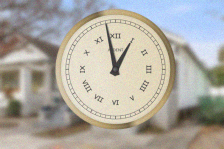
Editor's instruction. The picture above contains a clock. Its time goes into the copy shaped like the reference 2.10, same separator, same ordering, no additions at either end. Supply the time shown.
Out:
12.58
